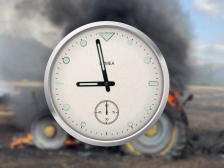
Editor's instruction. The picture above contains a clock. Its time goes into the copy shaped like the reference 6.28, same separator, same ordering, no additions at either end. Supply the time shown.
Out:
8.58
